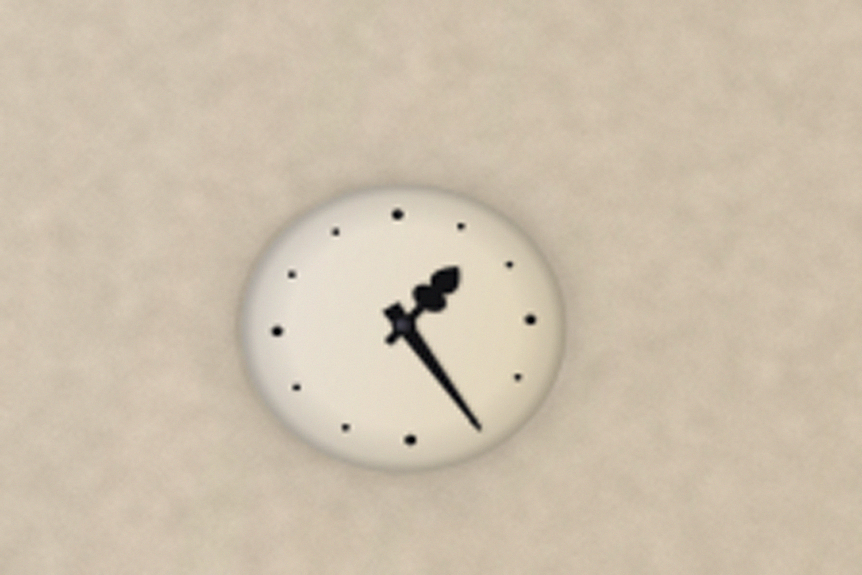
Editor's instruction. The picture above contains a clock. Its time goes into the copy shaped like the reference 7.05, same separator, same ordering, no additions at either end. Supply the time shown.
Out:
1.25
